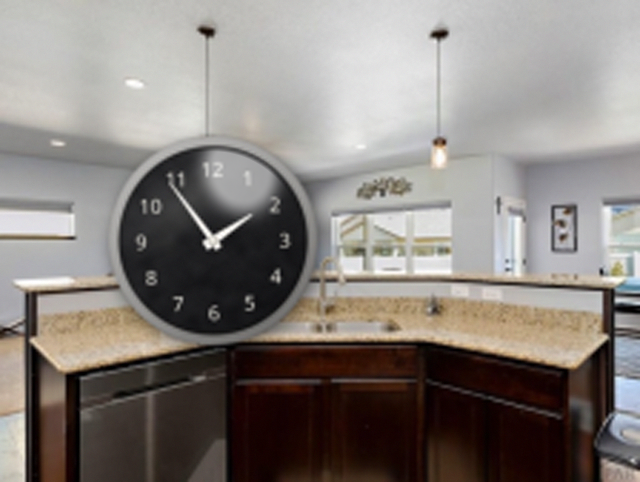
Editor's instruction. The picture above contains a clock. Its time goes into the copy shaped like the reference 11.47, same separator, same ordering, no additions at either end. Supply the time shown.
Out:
1.54
